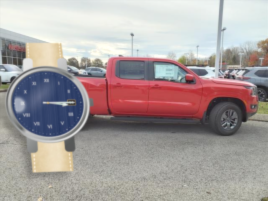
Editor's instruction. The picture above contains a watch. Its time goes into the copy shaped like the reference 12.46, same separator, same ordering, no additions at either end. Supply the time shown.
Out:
3.15
